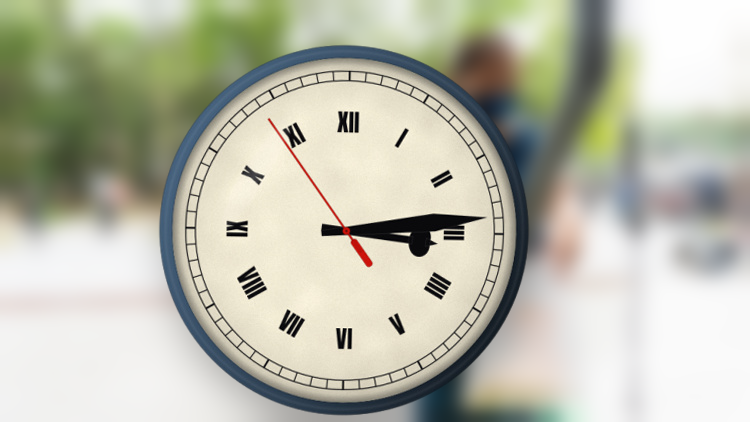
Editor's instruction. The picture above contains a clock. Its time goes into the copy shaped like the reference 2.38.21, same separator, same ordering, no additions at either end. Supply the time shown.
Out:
3.13.54
